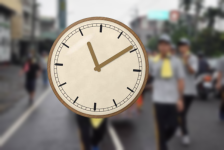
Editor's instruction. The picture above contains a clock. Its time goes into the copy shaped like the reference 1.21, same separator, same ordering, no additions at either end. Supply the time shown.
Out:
11.09
